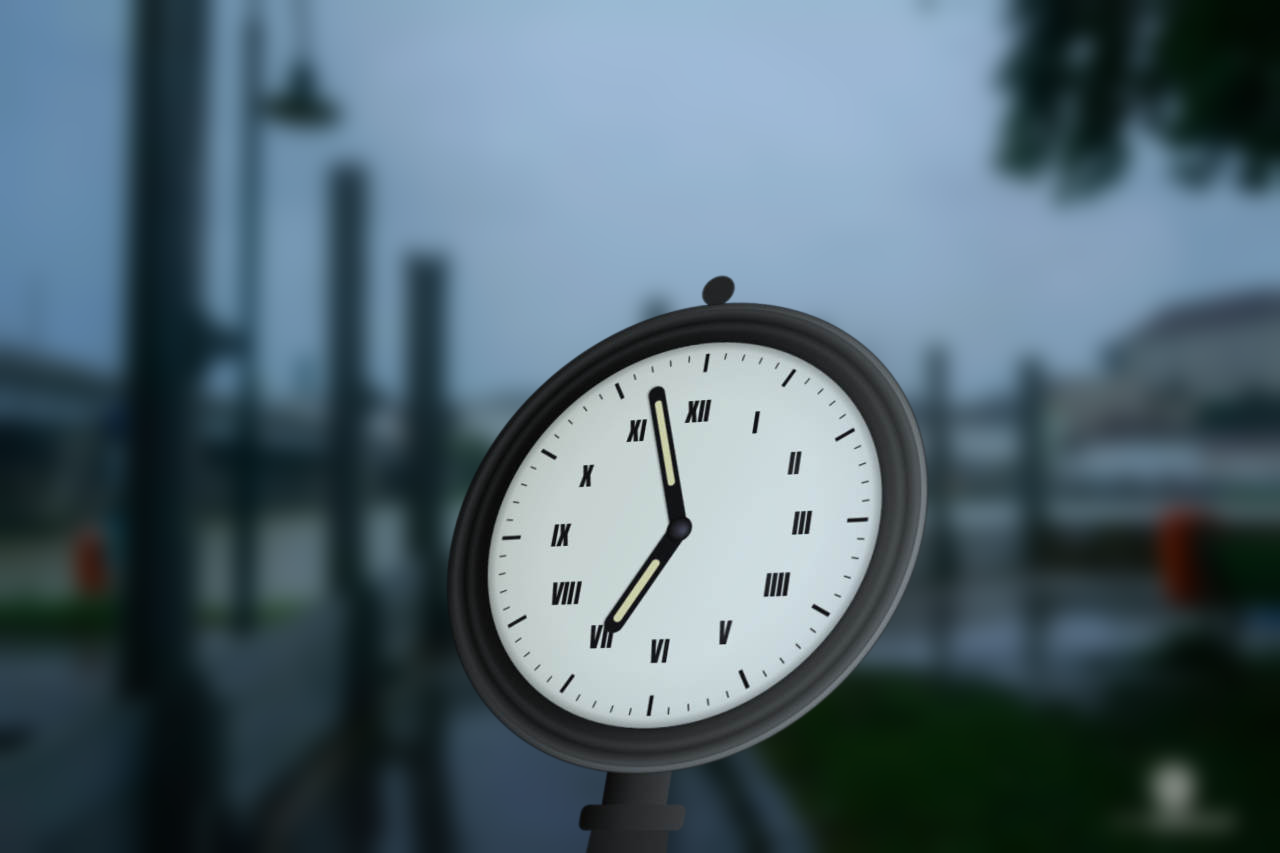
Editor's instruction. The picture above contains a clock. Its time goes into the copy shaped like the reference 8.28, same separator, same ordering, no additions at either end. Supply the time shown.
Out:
6.57
